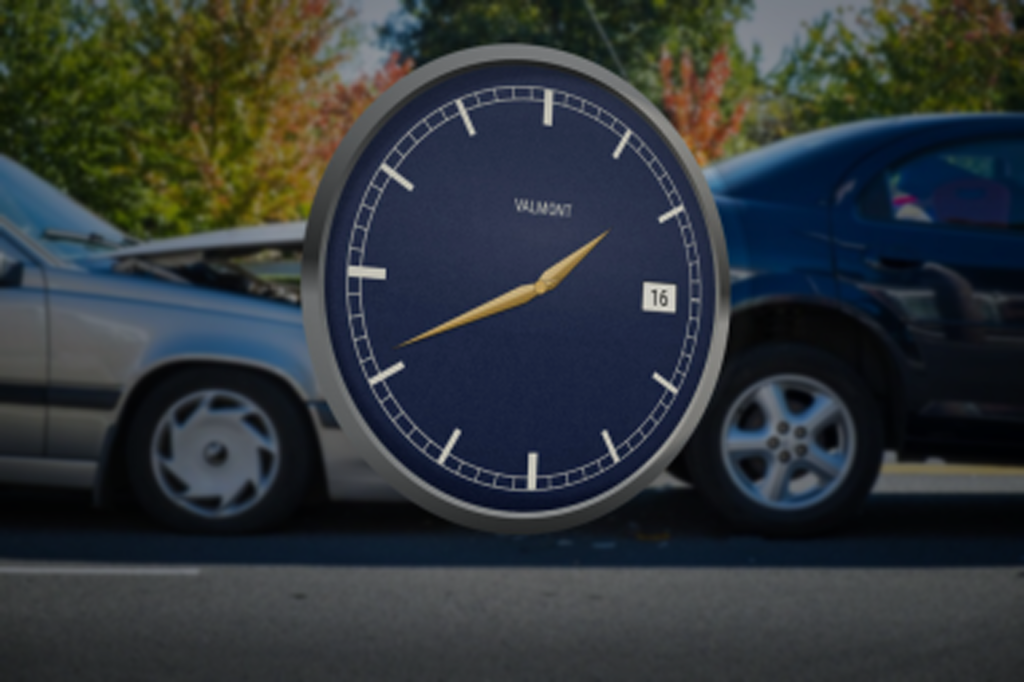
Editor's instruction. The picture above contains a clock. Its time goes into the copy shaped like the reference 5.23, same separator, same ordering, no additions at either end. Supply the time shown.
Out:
1.41
